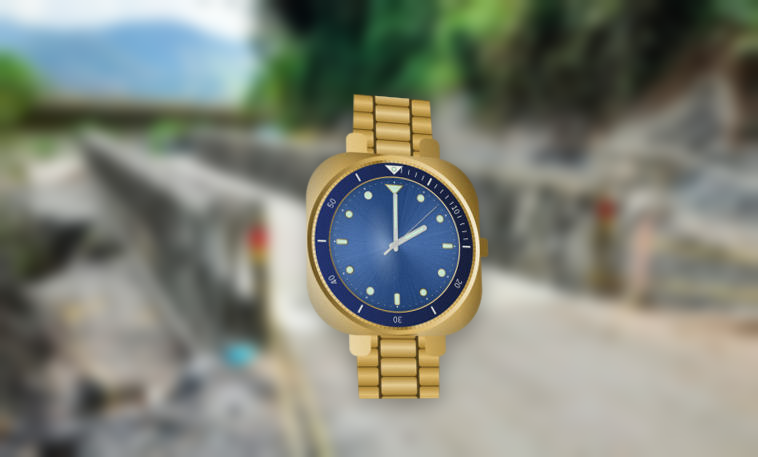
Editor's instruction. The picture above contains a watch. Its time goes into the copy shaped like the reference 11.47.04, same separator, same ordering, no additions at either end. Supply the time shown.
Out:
2.00.08
